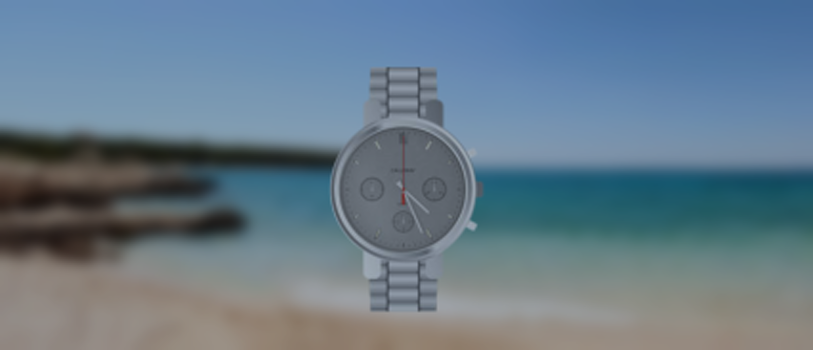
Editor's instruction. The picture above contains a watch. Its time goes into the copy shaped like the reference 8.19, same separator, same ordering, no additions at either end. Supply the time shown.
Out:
4.26
